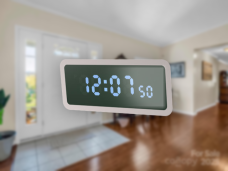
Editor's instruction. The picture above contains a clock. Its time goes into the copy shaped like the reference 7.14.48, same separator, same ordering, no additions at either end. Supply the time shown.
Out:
12.07.50
